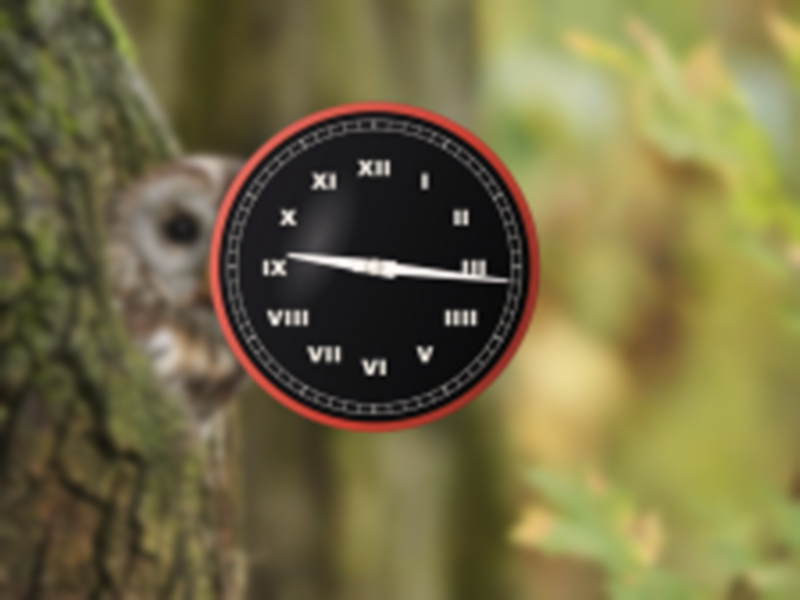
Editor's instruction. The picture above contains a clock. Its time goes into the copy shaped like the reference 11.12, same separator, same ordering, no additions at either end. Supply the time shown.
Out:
9.16
